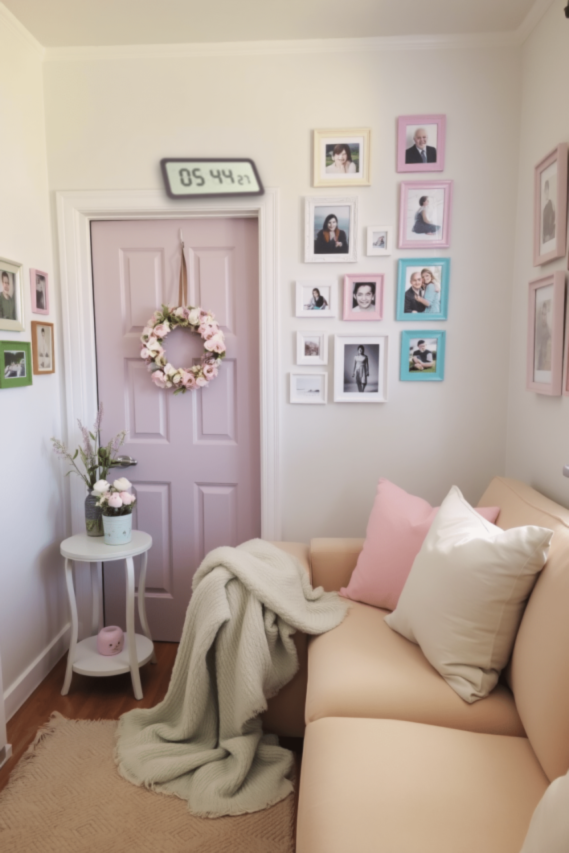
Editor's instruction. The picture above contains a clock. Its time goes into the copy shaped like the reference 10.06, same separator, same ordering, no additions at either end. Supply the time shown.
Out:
5.44
